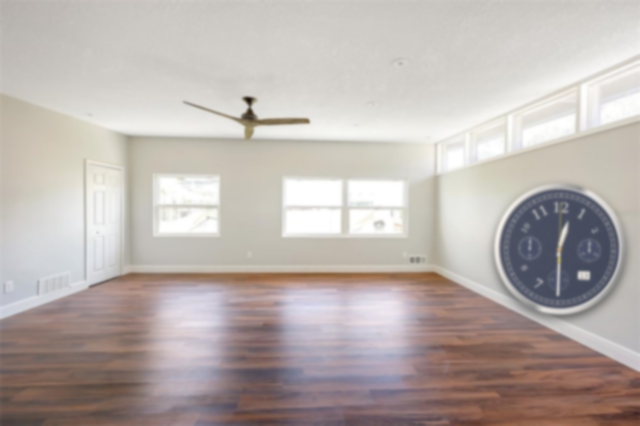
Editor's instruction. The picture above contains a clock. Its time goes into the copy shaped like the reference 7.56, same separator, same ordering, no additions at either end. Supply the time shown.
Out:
12.30
